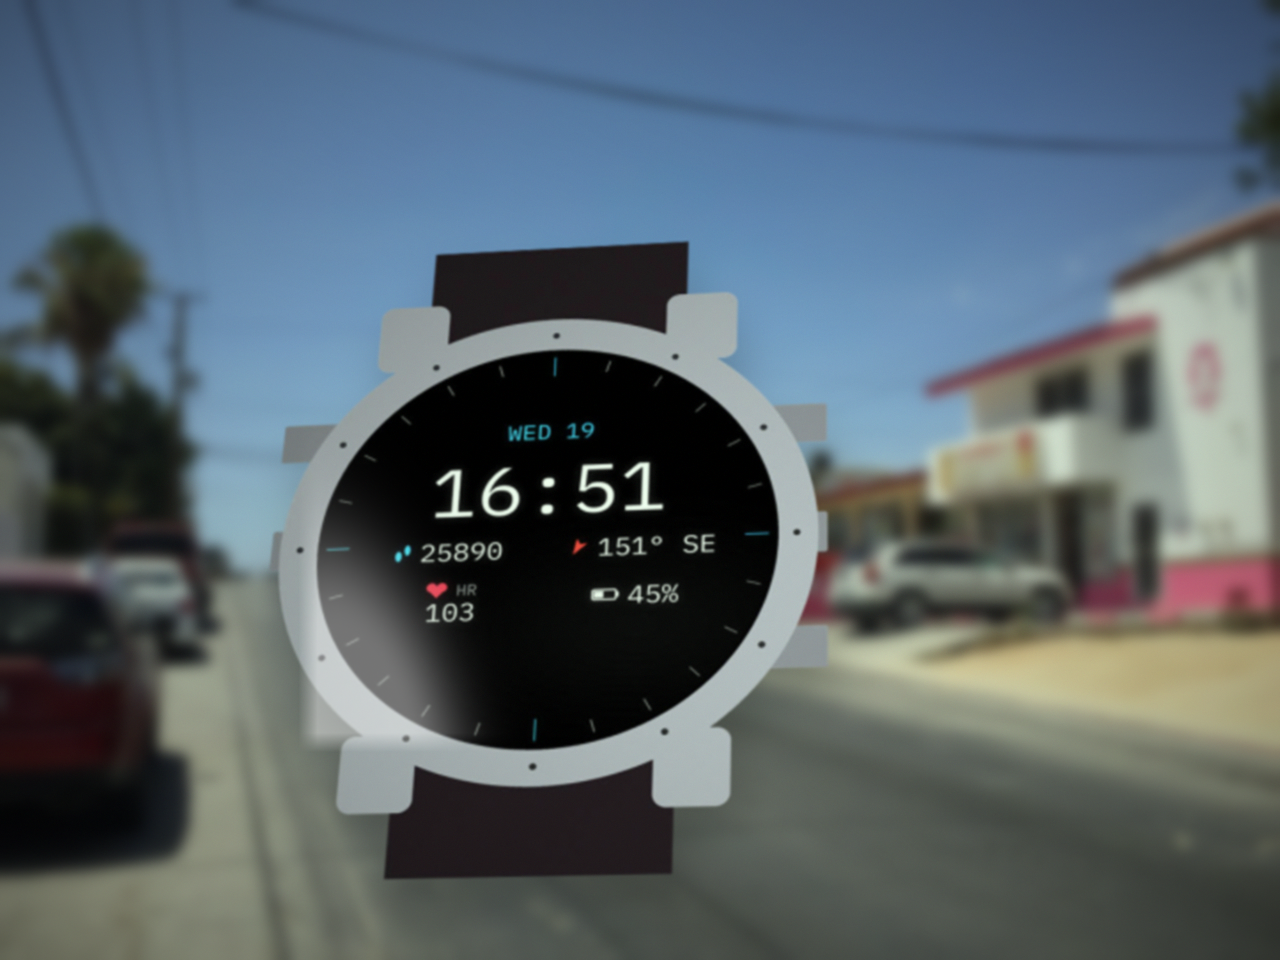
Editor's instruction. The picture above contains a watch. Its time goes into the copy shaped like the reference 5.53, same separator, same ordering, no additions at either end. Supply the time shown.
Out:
16.51
